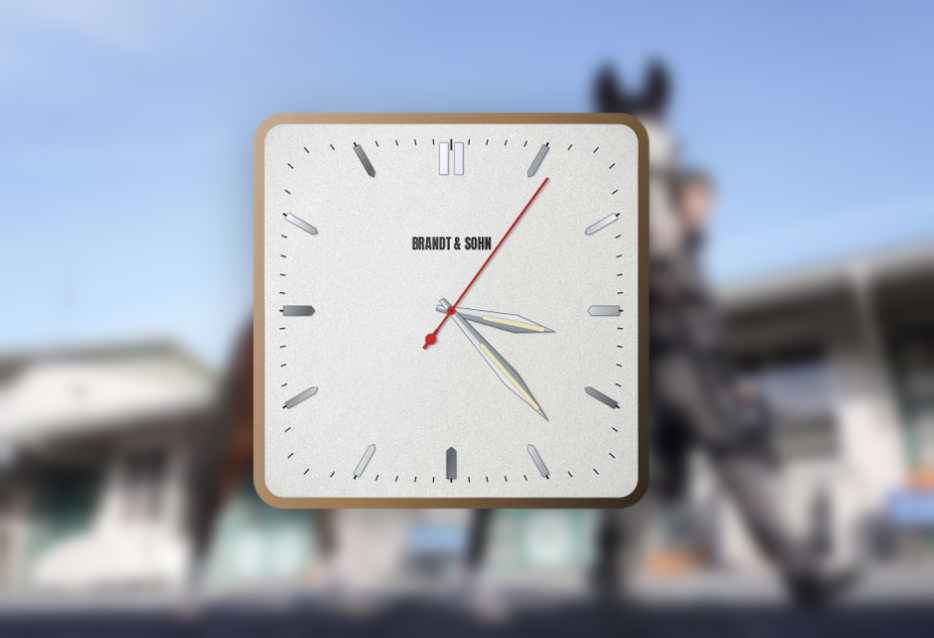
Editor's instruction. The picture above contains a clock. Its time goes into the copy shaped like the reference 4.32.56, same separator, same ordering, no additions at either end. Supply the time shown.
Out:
3.23.06
